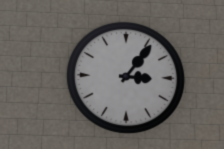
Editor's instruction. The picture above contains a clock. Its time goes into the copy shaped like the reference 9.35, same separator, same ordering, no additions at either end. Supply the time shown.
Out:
3.06
